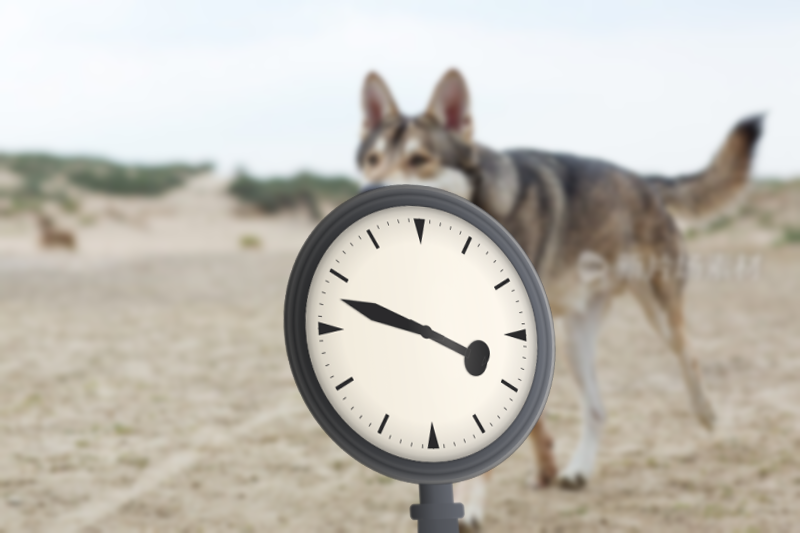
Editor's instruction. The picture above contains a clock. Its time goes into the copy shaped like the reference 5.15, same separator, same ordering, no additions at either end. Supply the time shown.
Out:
3.48
